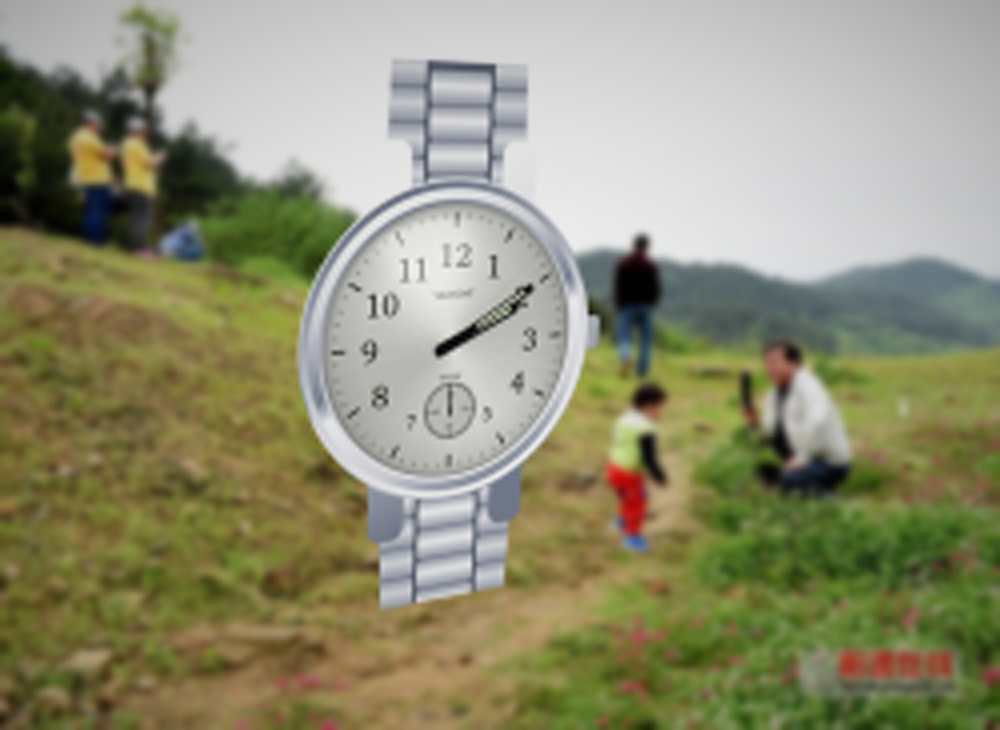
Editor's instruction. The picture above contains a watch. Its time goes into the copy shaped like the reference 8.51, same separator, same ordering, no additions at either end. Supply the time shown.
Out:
2.10
